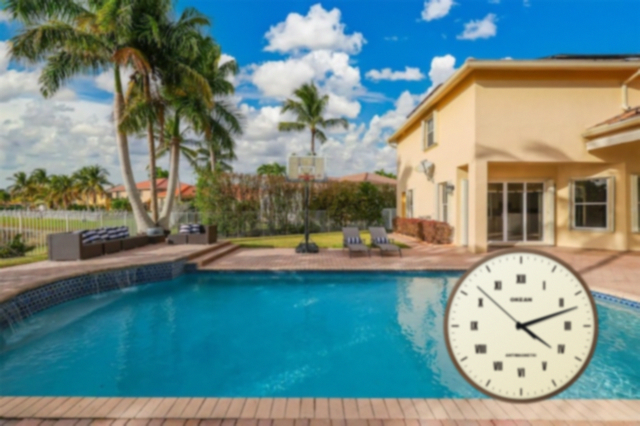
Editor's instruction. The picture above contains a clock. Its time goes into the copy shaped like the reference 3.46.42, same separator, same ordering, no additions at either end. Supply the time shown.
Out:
4.11.52
